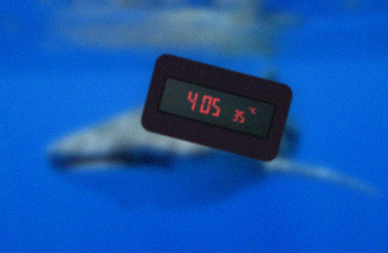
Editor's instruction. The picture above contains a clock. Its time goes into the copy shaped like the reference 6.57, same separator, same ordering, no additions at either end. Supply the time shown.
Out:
4.05
